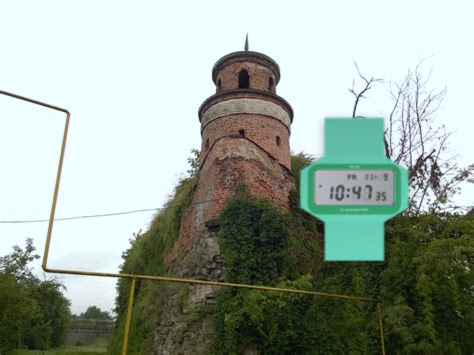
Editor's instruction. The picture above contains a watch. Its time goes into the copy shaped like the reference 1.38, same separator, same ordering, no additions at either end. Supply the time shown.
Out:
10.47
